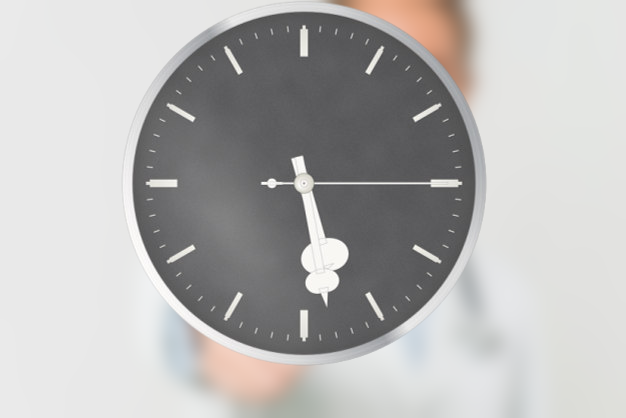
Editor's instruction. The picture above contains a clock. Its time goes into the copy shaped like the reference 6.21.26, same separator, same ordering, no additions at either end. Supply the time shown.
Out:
5.28.15
